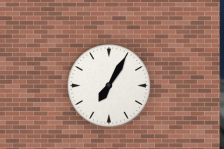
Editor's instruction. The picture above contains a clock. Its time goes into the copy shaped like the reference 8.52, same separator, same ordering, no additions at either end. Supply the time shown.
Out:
7.05
